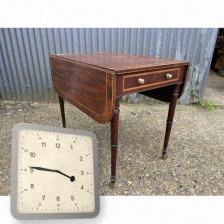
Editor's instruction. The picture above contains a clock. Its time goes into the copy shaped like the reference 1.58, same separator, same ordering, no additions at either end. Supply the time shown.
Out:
3.46
